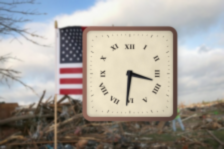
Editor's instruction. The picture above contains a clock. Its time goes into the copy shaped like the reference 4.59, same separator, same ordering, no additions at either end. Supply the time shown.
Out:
3.31
